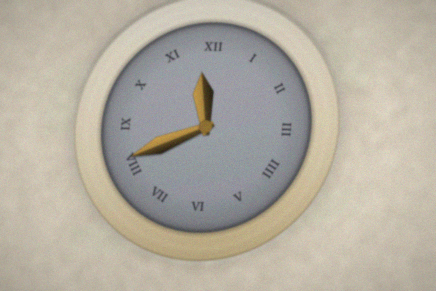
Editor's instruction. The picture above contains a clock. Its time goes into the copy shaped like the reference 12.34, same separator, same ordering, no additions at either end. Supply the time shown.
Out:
11.41
